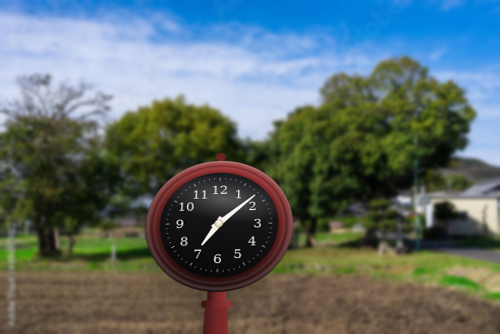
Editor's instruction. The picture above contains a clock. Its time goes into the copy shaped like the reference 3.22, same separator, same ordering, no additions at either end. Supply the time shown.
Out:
7.08
